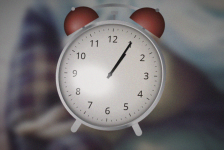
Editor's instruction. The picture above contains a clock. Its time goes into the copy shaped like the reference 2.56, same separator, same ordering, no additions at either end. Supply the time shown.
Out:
1.05
